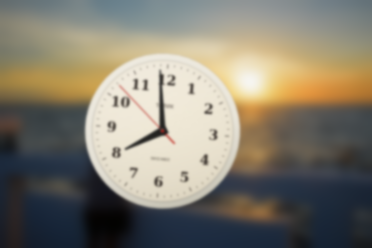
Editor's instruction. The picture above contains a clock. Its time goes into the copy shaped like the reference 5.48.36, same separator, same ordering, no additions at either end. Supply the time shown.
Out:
7.58.52
